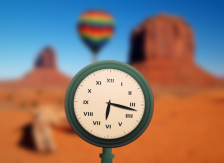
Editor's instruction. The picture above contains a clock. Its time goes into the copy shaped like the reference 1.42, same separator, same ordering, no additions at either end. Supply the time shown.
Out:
6.17
